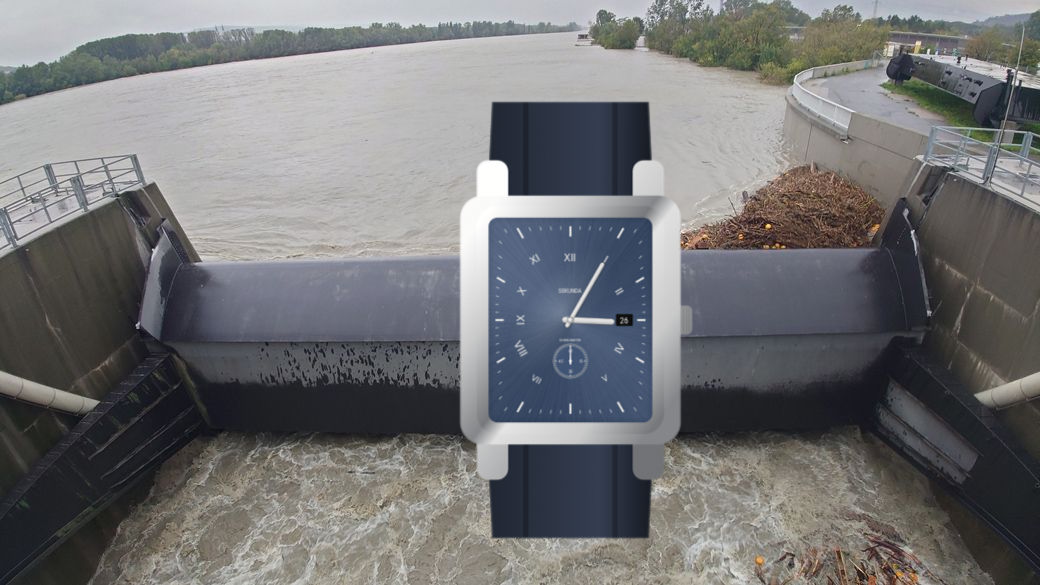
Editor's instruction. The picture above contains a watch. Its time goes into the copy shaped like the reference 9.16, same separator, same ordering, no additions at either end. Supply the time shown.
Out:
3.05
